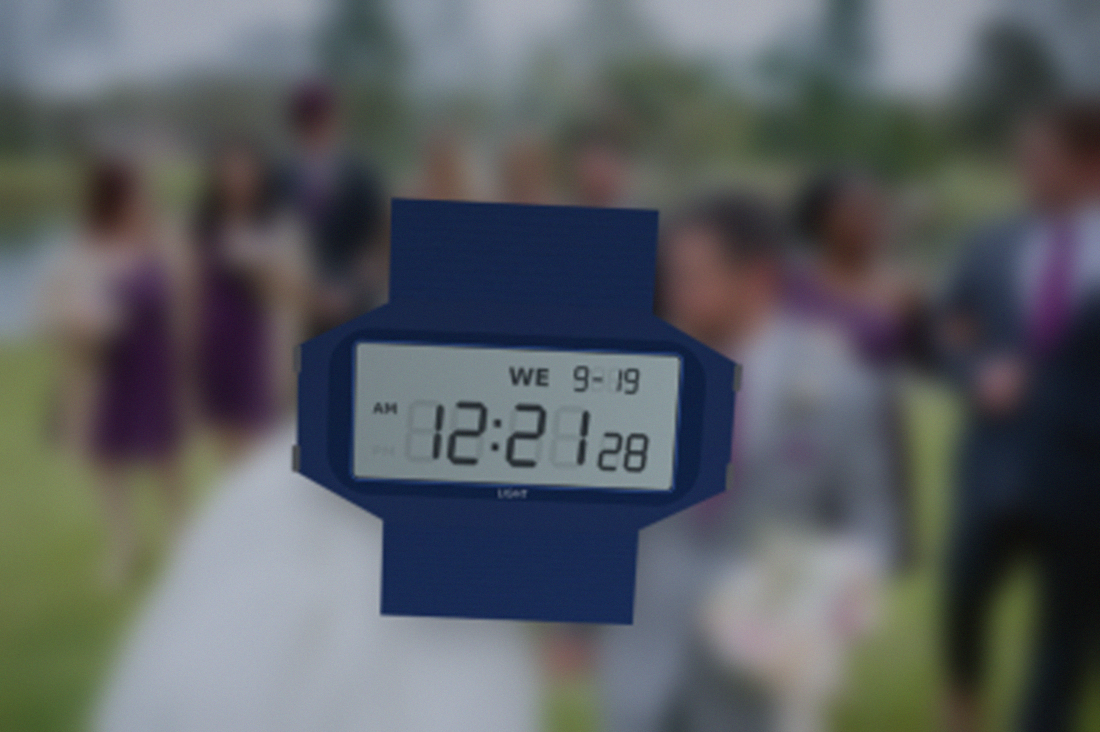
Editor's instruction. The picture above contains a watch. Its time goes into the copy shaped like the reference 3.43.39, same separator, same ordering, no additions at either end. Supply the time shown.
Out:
12.21.28
